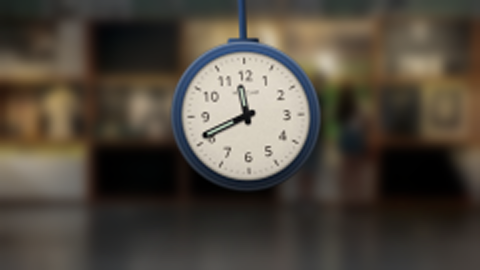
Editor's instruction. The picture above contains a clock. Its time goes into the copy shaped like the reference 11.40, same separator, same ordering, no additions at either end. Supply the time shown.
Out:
11.41
